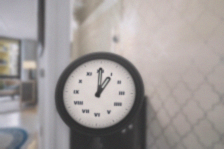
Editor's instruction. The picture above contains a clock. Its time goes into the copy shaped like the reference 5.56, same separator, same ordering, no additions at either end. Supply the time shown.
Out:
1.00
